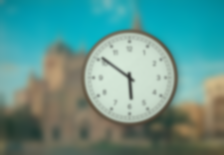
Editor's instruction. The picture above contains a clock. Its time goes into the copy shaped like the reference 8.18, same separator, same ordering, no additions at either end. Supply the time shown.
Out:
5.51
